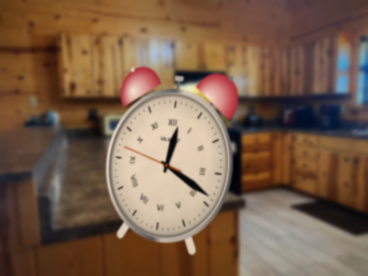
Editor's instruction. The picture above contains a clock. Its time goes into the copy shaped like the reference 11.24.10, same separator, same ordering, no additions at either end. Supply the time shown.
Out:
12.18.47
